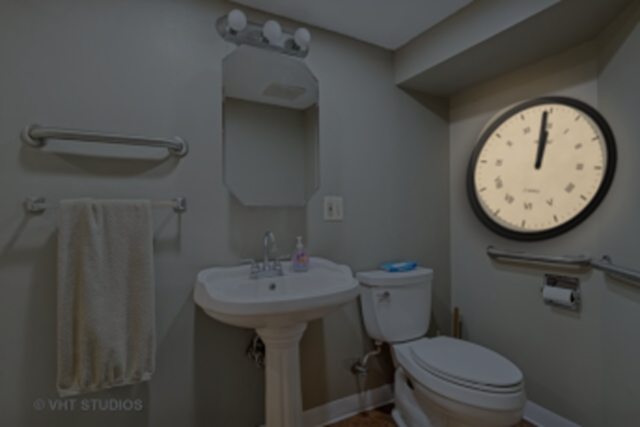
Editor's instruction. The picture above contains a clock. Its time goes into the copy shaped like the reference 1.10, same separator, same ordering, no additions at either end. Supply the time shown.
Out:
11.59
